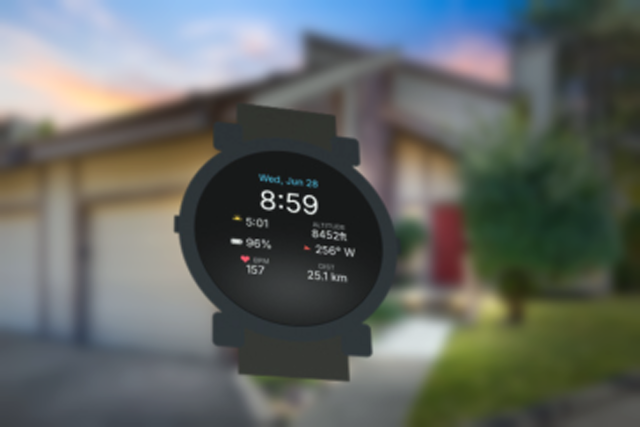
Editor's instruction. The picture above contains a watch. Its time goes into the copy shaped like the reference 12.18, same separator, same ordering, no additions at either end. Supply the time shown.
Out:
8.59
